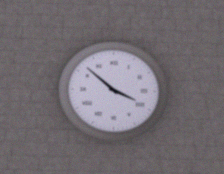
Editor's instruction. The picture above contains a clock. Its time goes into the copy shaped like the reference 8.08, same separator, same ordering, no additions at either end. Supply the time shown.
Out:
3.52
